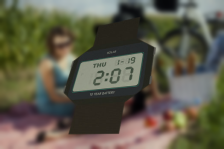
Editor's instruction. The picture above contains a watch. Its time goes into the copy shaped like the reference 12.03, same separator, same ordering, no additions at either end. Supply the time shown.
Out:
2.07
